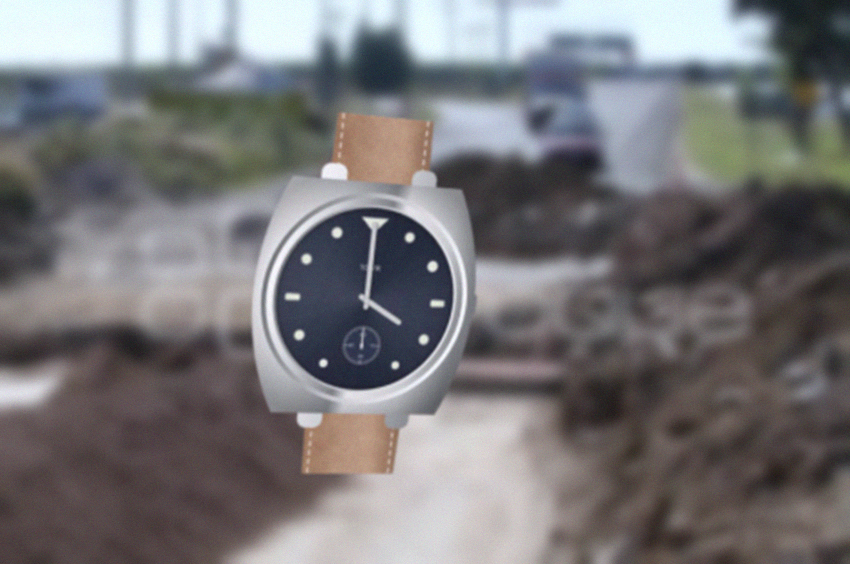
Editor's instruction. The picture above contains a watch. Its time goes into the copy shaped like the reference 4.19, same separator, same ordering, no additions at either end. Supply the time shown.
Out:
4.00
